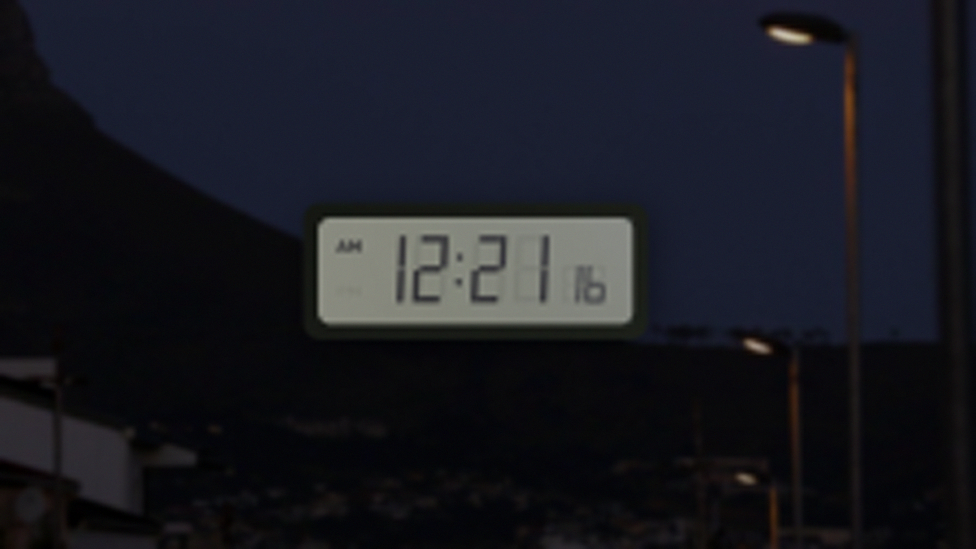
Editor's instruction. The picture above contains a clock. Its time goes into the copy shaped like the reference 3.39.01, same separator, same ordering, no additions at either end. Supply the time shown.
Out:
12.21.16
